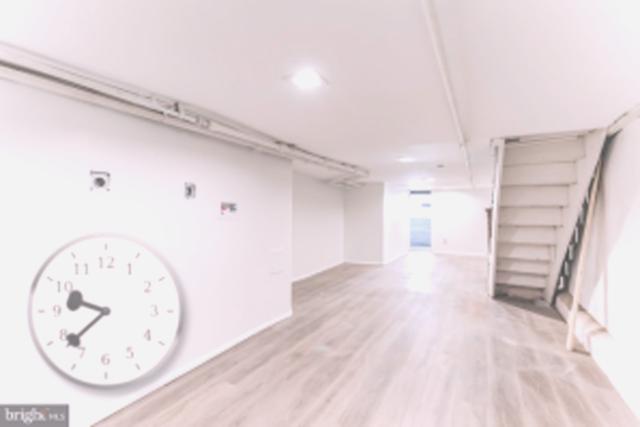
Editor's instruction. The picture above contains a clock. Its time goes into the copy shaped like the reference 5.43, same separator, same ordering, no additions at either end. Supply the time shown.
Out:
9.38
